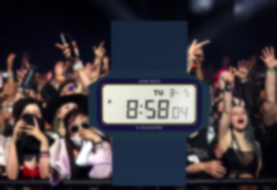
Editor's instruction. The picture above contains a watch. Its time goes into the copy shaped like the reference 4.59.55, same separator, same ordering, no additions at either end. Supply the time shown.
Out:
8.58.04
